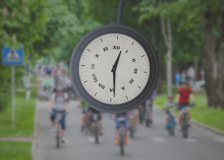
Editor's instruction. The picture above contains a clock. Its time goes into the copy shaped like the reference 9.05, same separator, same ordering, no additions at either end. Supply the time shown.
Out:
12.29
